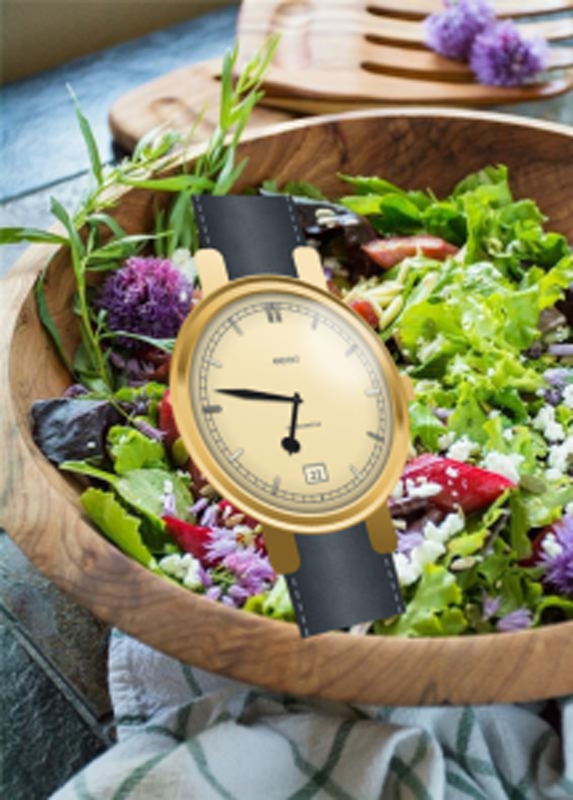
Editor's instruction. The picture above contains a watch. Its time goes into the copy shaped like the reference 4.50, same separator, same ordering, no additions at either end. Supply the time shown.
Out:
6.47
